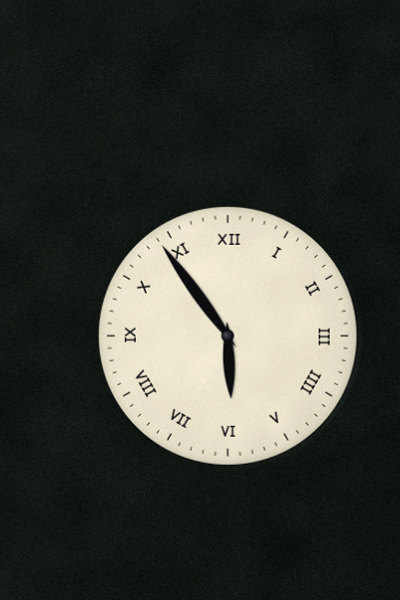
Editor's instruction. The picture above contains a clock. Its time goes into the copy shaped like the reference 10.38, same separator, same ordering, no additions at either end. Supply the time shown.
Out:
5.54
